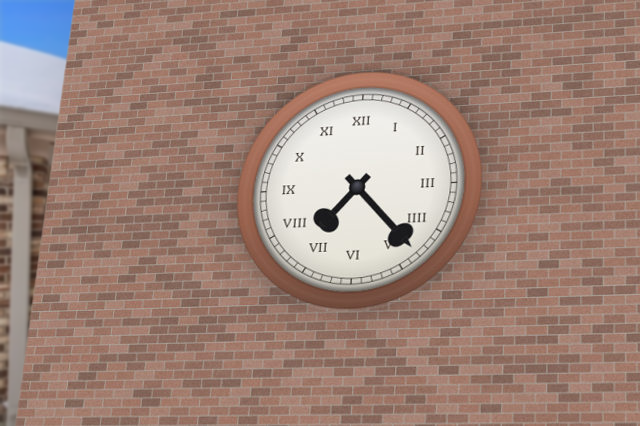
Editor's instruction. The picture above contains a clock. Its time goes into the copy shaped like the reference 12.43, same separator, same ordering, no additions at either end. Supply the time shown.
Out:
7.23
